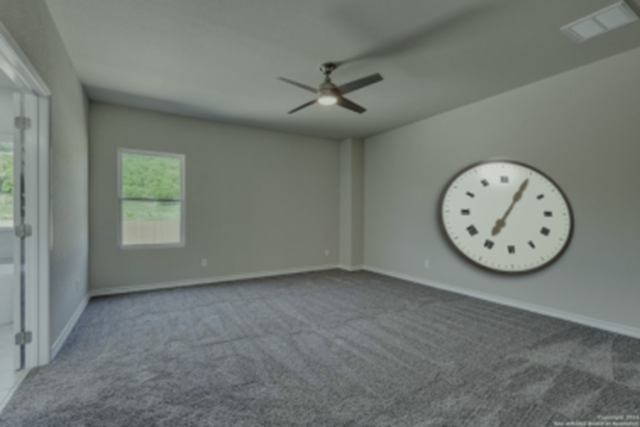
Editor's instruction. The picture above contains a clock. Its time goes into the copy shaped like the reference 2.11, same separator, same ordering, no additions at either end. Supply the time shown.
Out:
7.05
